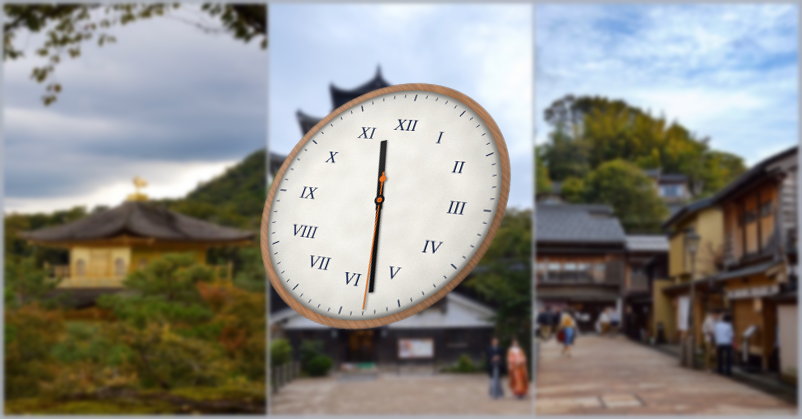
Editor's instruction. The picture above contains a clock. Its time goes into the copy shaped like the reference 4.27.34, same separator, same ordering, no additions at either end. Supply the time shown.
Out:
11.27.28
